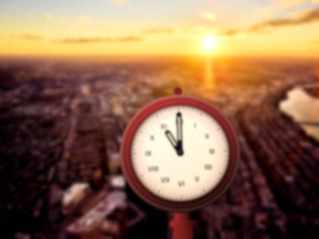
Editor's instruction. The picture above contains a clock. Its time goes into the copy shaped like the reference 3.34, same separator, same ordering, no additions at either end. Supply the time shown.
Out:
11.00
